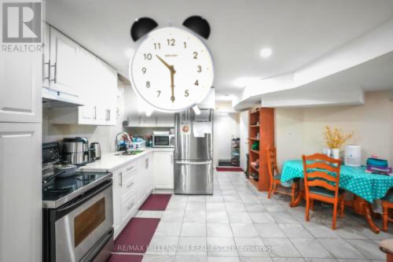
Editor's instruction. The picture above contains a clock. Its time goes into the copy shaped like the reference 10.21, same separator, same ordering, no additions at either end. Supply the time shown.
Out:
10.30
